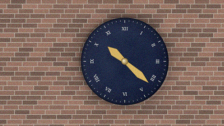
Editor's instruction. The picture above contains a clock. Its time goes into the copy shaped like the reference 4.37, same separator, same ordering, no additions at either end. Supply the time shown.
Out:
10.22
